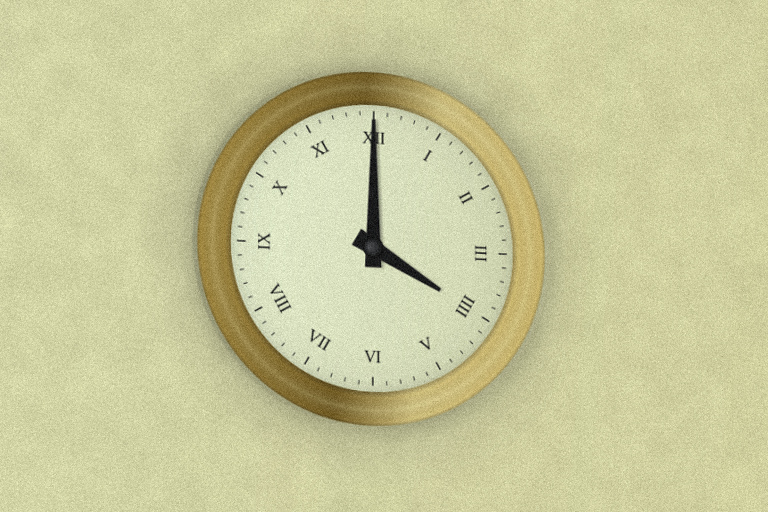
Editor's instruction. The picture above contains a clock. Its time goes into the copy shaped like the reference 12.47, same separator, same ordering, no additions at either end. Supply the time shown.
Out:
4.00
